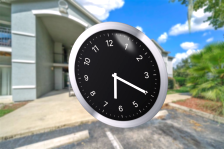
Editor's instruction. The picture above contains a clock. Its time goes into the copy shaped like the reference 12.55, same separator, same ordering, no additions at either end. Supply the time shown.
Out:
6.20
